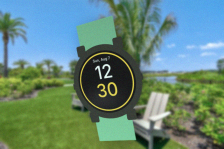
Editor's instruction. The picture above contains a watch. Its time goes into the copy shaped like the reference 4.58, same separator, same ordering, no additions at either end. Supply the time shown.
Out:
12.30
